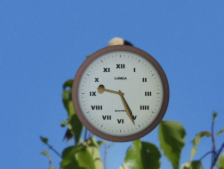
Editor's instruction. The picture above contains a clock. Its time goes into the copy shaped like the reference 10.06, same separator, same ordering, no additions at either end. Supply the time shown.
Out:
9.26
